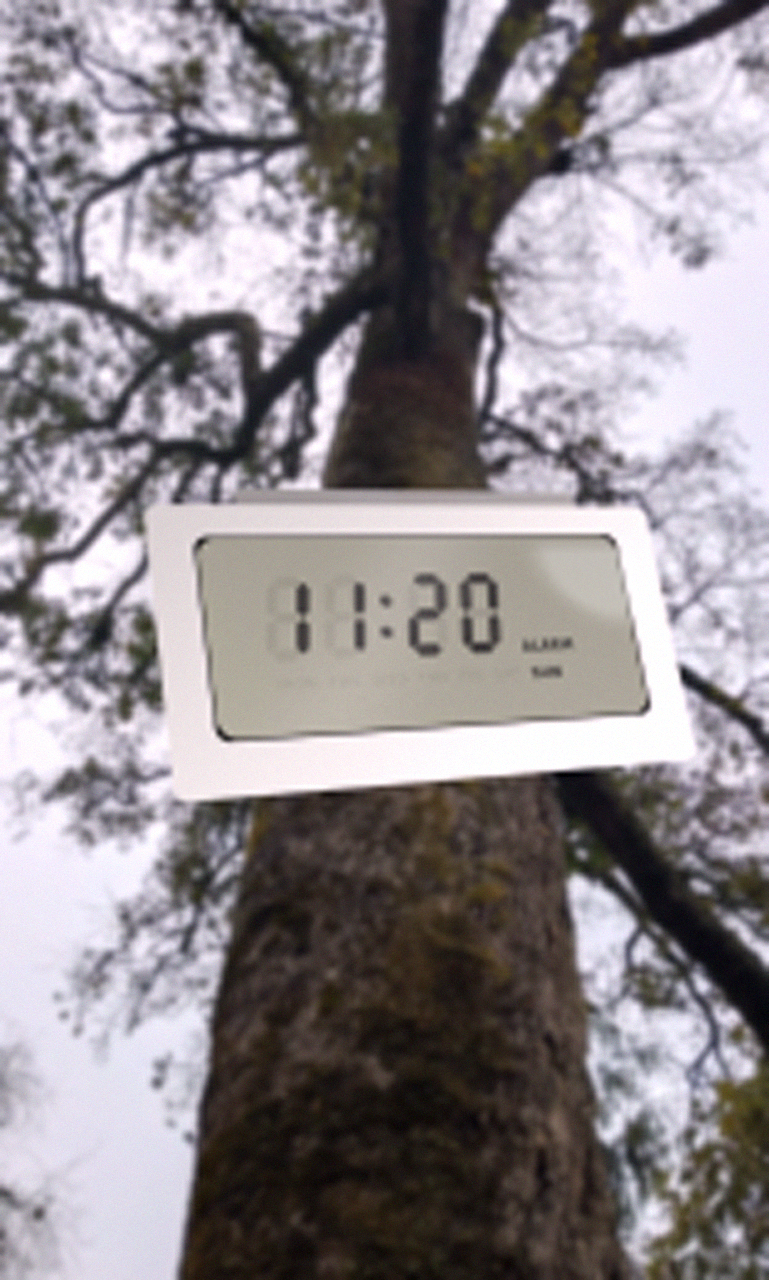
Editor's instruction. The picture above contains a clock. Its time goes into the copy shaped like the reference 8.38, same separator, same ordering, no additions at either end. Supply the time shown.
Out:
11.20
